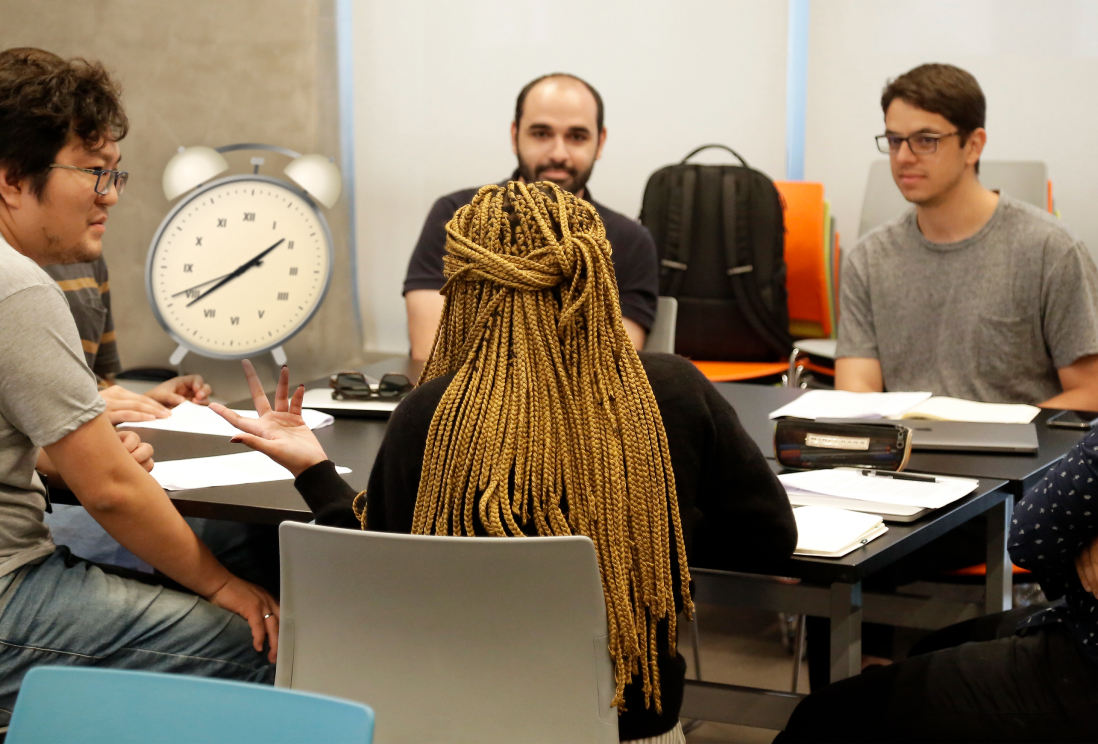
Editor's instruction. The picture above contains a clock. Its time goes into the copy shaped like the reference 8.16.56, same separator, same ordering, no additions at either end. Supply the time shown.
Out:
1.38.41
